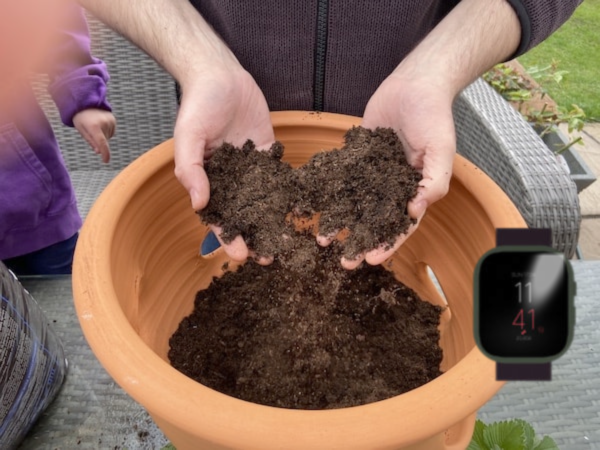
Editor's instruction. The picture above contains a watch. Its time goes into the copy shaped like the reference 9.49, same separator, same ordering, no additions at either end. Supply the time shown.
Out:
11.41
